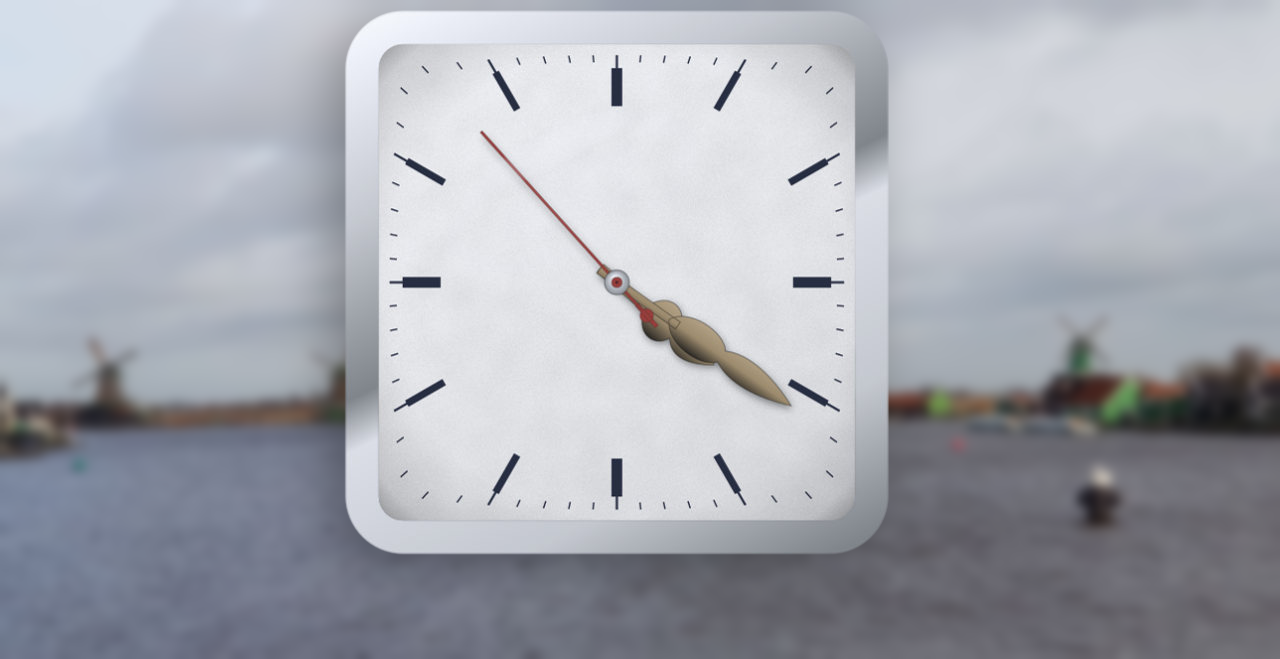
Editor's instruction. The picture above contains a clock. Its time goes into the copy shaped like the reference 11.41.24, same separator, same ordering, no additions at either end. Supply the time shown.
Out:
4.20.53
